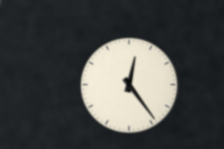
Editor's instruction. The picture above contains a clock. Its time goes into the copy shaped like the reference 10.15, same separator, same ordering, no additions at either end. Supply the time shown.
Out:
12.24
